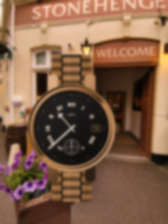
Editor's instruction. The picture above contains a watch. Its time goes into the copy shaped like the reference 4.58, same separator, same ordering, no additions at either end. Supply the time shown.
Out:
10.38
